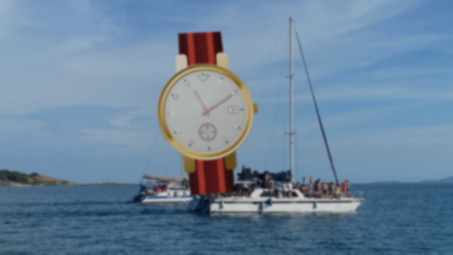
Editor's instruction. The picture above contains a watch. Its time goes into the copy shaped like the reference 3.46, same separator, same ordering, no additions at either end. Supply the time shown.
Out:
11.10
